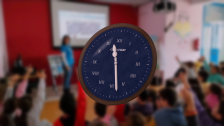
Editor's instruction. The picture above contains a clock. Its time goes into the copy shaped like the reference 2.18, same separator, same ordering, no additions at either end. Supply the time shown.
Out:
11.28
